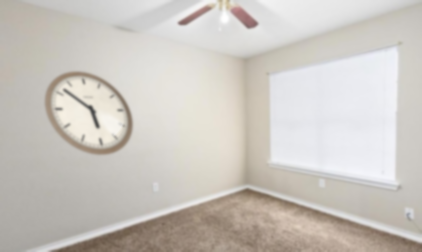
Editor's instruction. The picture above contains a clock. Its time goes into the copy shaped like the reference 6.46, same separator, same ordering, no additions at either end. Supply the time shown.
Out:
5.52
